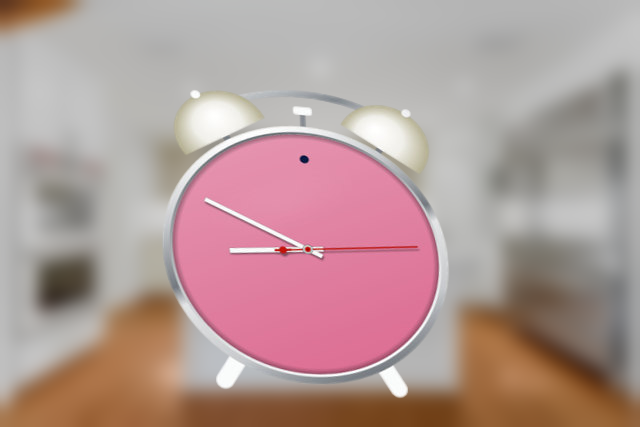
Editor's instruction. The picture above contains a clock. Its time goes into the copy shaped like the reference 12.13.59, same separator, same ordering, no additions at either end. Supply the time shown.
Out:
8.49.14
